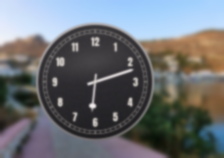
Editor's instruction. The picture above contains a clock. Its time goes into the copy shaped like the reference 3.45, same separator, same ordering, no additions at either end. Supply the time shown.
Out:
6.12
